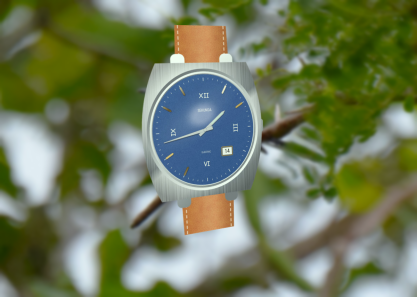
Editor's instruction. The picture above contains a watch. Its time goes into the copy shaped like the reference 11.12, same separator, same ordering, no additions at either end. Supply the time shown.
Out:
1.43
